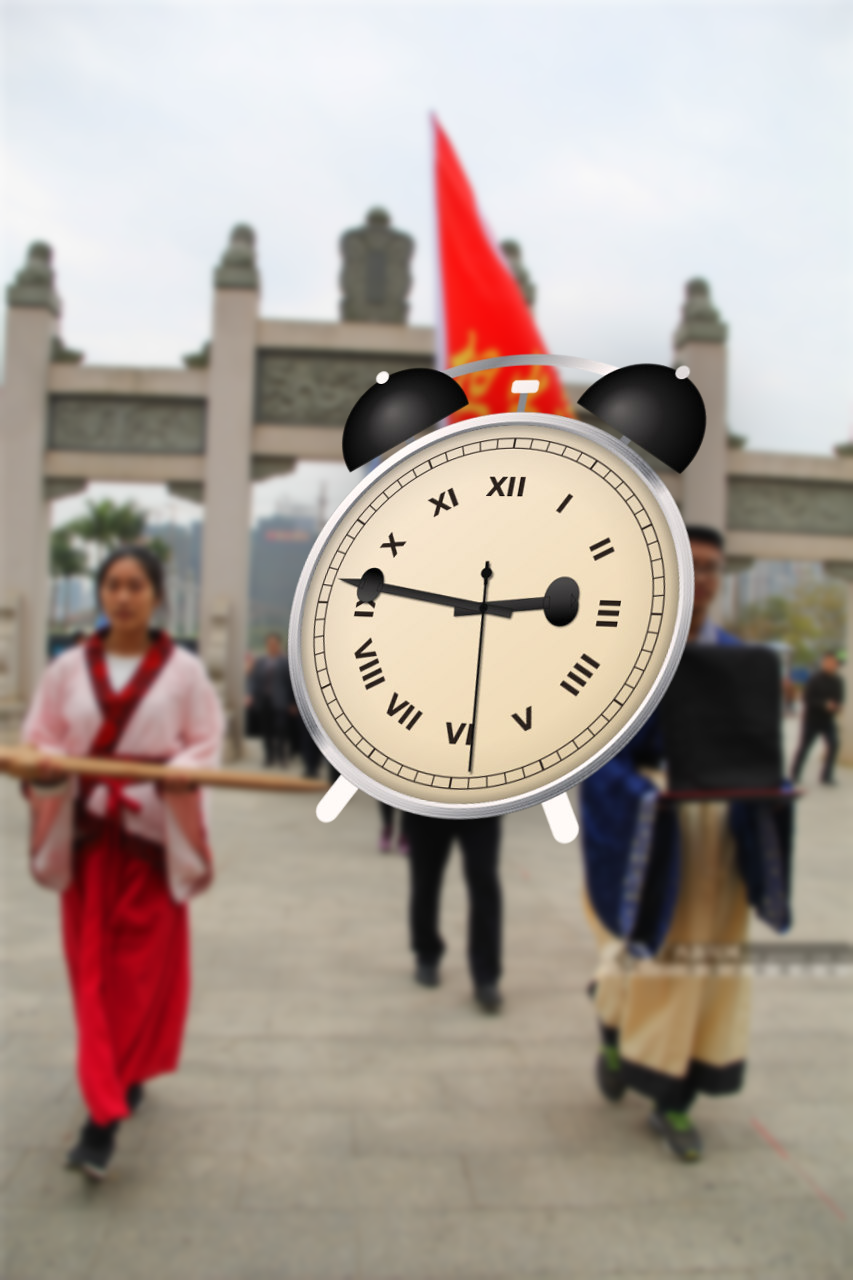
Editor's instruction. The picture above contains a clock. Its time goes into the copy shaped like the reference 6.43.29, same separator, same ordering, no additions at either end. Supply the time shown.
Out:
2.46.29
